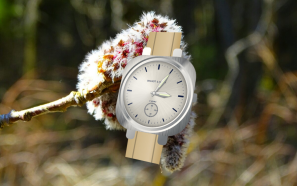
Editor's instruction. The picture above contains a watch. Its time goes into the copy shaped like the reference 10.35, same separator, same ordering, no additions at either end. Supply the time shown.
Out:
3.05
